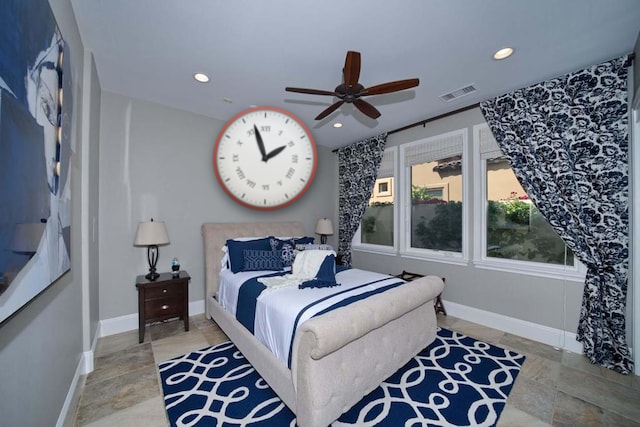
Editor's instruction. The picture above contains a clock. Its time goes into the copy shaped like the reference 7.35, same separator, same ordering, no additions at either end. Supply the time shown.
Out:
1.57
